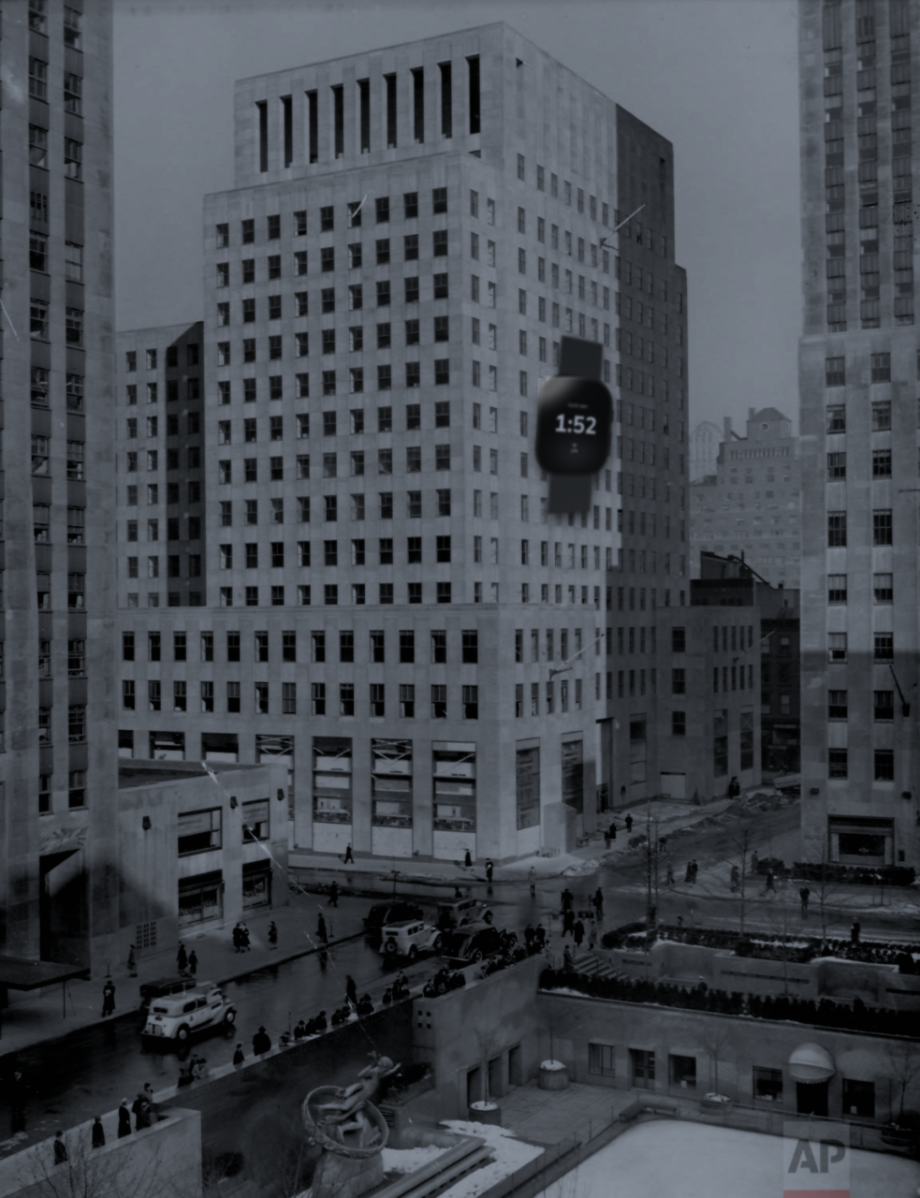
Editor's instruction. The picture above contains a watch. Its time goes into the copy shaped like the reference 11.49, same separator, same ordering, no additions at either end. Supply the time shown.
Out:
1.52
